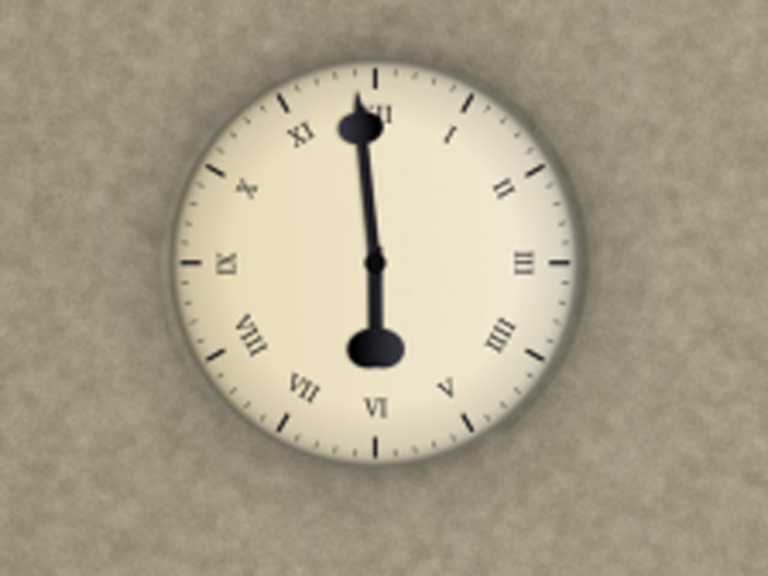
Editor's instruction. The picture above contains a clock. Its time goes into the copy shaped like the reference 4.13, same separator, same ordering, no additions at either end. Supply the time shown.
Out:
5.59
